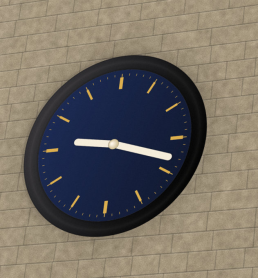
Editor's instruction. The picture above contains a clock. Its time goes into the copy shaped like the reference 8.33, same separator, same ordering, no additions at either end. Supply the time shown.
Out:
9.18
